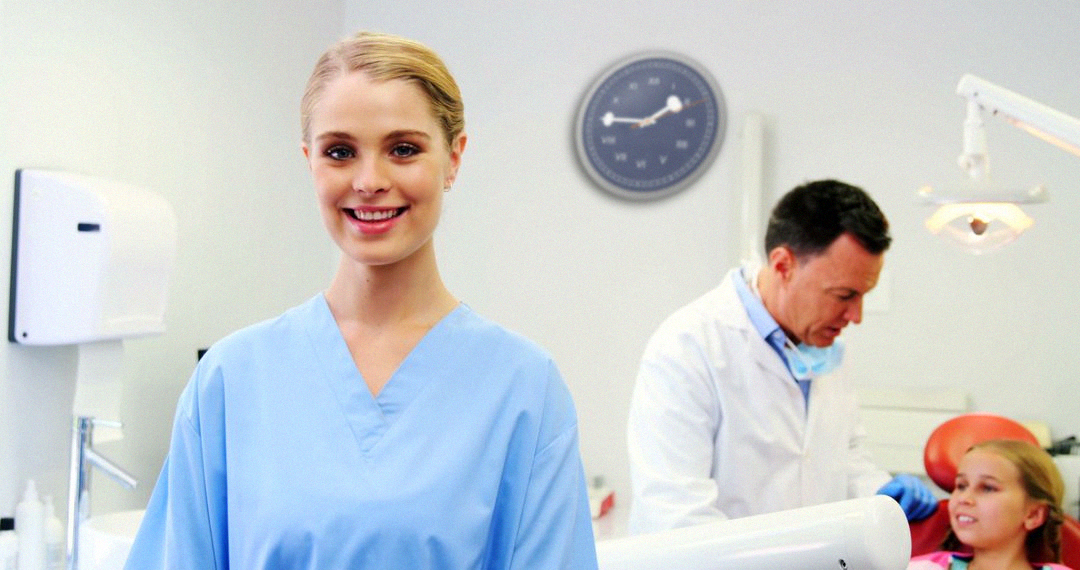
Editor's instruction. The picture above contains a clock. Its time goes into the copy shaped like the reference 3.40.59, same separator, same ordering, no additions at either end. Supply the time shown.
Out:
1.45.11
